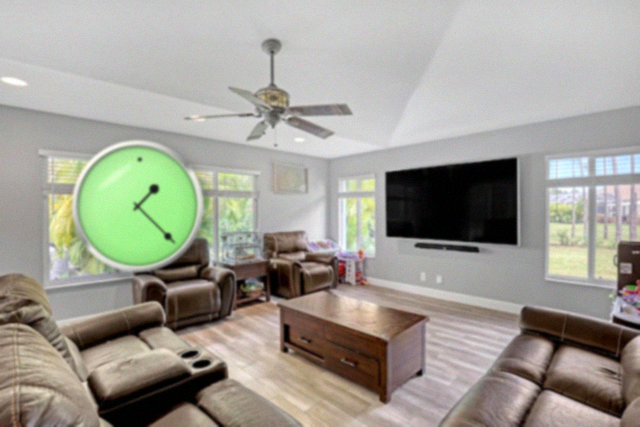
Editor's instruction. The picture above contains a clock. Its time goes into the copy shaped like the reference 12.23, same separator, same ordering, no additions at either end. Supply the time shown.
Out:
1.22
